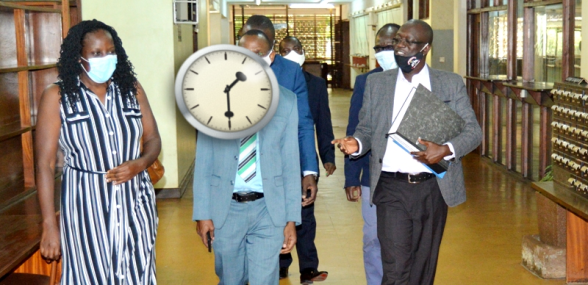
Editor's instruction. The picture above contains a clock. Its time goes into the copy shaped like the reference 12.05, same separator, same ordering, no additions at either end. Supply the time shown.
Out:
1.30
